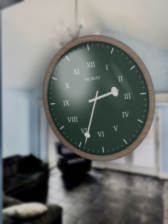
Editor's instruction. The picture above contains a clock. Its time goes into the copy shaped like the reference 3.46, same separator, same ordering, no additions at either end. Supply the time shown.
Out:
2.34
